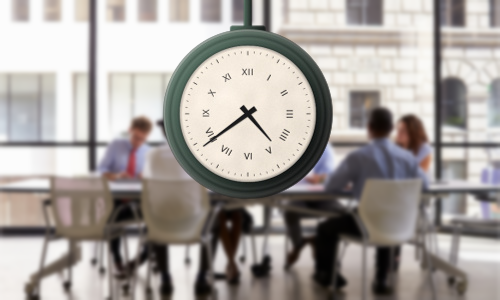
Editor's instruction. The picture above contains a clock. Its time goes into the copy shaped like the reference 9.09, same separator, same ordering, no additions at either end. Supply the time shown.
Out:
4.39
